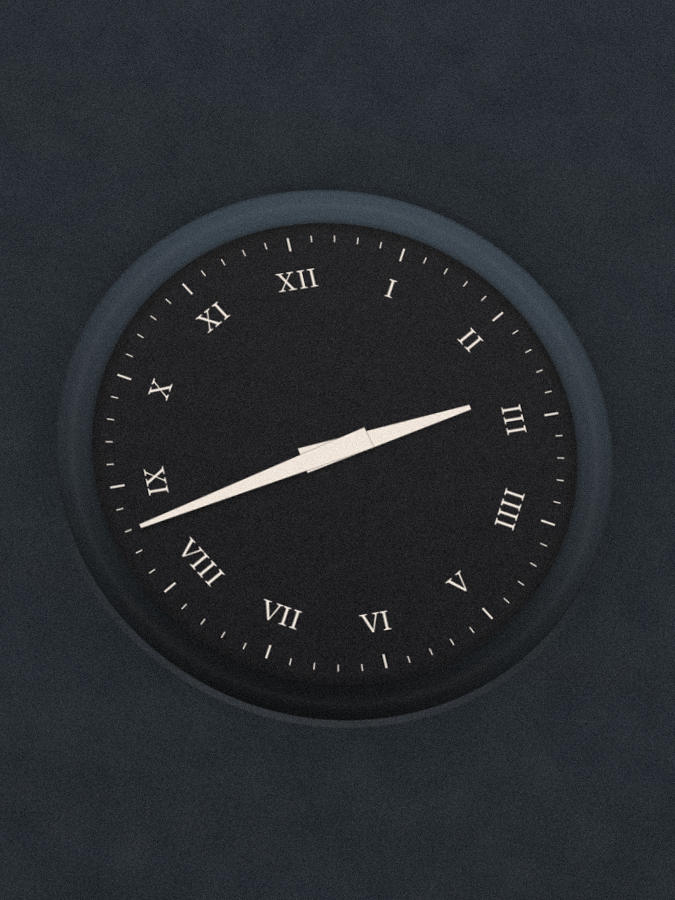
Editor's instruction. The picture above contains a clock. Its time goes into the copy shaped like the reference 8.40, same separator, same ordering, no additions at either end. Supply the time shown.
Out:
2.43
